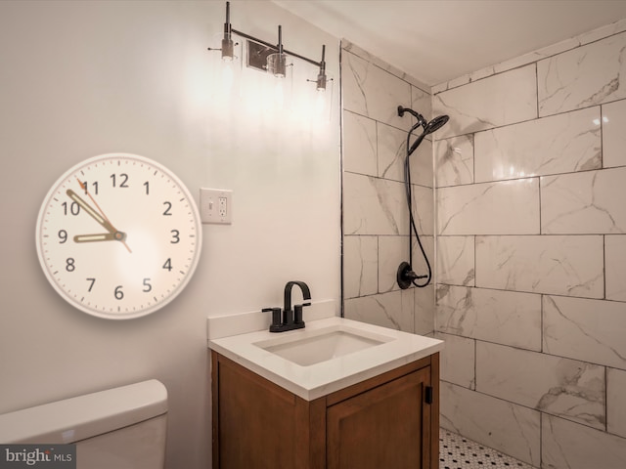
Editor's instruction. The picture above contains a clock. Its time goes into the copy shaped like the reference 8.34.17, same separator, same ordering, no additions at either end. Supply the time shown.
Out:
8.51.54
